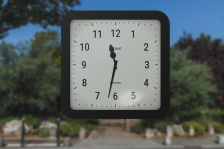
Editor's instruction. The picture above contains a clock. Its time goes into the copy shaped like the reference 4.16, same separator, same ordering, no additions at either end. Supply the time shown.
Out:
11.32
